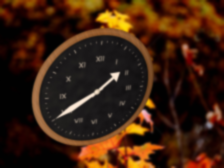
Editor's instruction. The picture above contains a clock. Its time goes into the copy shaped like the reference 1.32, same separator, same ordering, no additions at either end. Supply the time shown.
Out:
1.40
